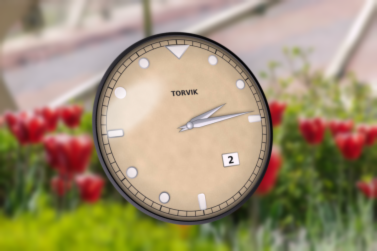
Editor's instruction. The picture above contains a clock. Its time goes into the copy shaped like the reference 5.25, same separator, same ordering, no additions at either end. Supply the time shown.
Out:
2.14
